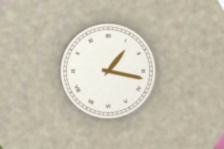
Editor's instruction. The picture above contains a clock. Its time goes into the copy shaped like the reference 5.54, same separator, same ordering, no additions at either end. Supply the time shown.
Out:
1.17
